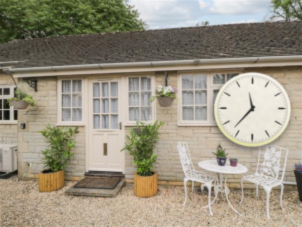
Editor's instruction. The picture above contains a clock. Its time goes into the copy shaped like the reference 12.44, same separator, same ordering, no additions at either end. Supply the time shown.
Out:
11.37
